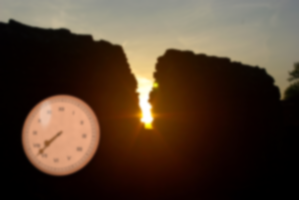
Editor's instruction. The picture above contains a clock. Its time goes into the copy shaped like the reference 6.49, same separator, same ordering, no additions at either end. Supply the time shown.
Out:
7.37
